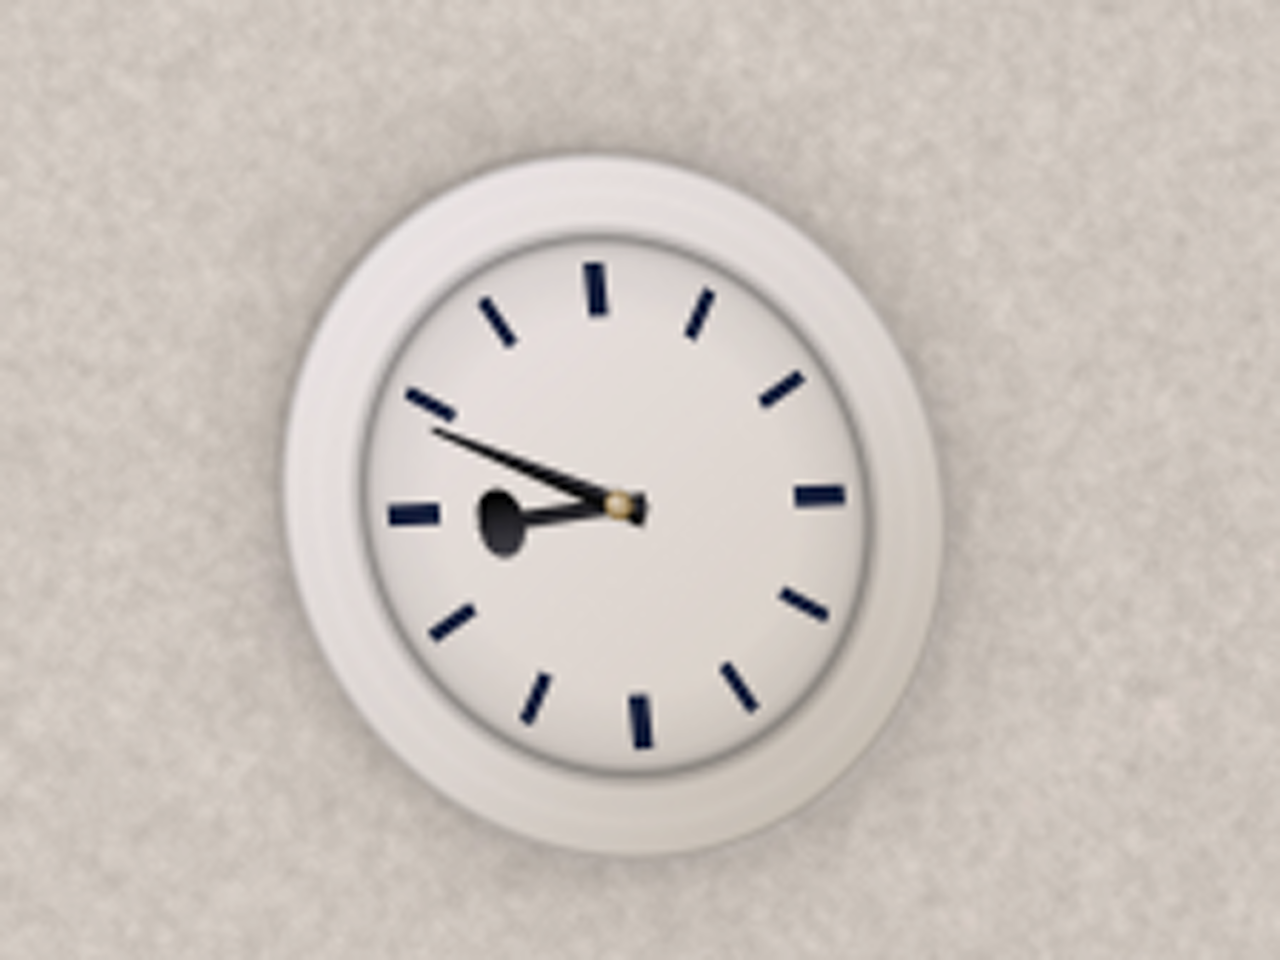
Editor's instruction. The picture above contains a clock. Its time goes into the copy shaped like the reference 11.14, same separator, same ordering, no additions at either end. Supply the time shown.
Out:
8.49
